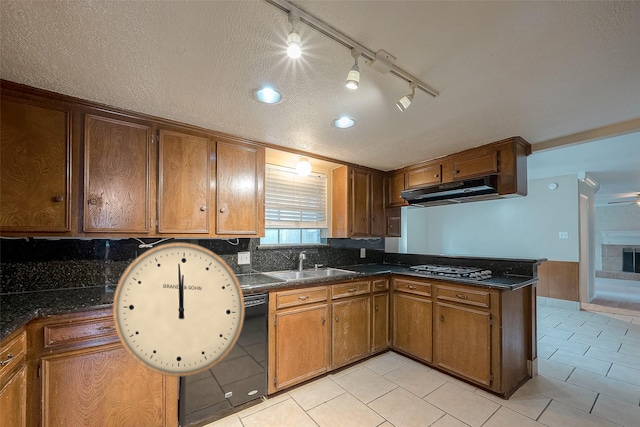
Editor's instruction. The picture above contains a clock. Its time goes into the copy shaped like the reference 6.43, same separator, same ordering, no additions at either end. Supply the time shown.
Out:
11.59
